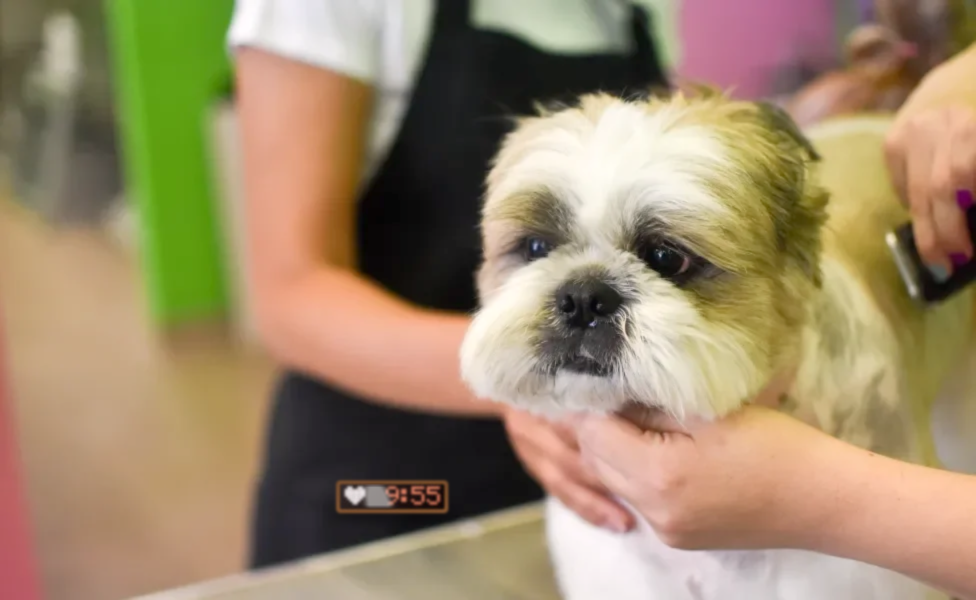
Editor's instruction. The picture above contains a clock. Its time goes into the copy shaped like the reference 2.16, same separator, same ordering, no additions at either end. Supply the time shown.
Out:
9.55
